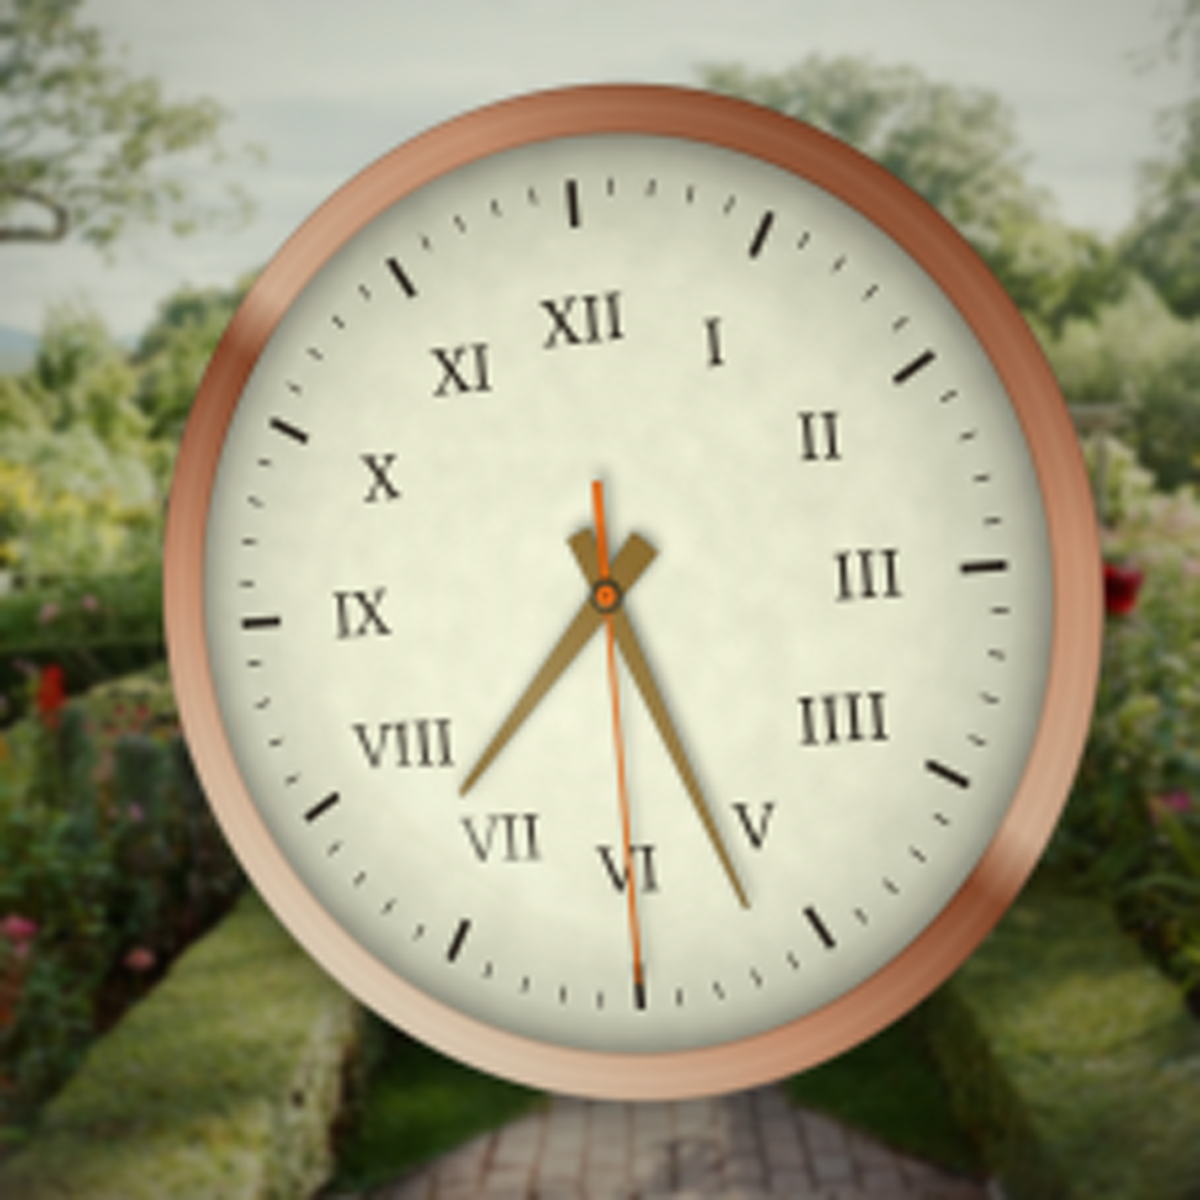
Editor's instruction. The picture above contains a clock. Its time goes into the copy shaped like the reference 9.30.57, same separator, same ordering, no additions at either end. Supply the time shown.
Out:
7.26.30
